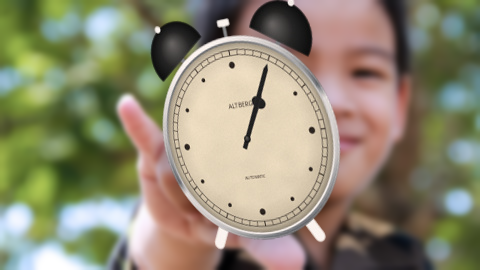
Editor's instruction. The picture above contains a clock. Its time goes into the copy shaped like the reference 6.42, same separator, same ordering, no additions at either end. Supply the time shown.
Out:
1.05
